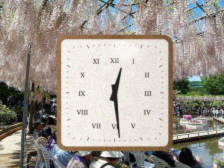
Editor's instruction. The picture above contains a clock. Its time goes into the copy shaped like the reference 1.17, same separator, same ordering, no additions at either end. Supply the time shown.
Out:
12.29
